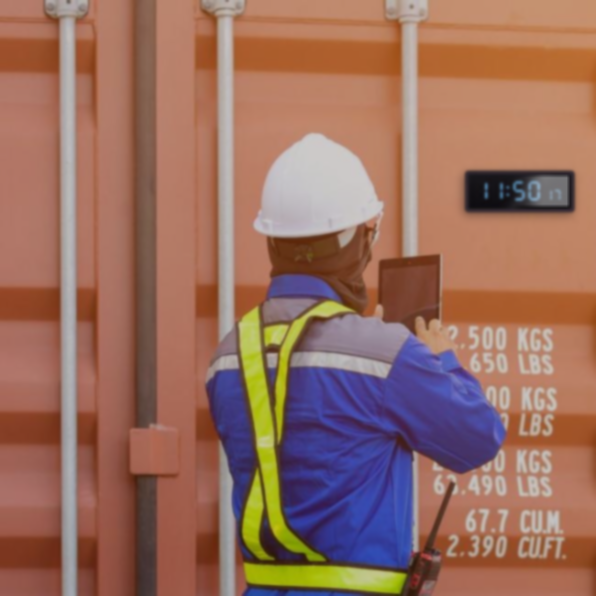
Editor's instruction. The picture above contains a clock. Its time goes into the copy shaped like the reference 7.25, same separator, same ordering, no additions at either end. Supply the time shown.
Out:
11.50
